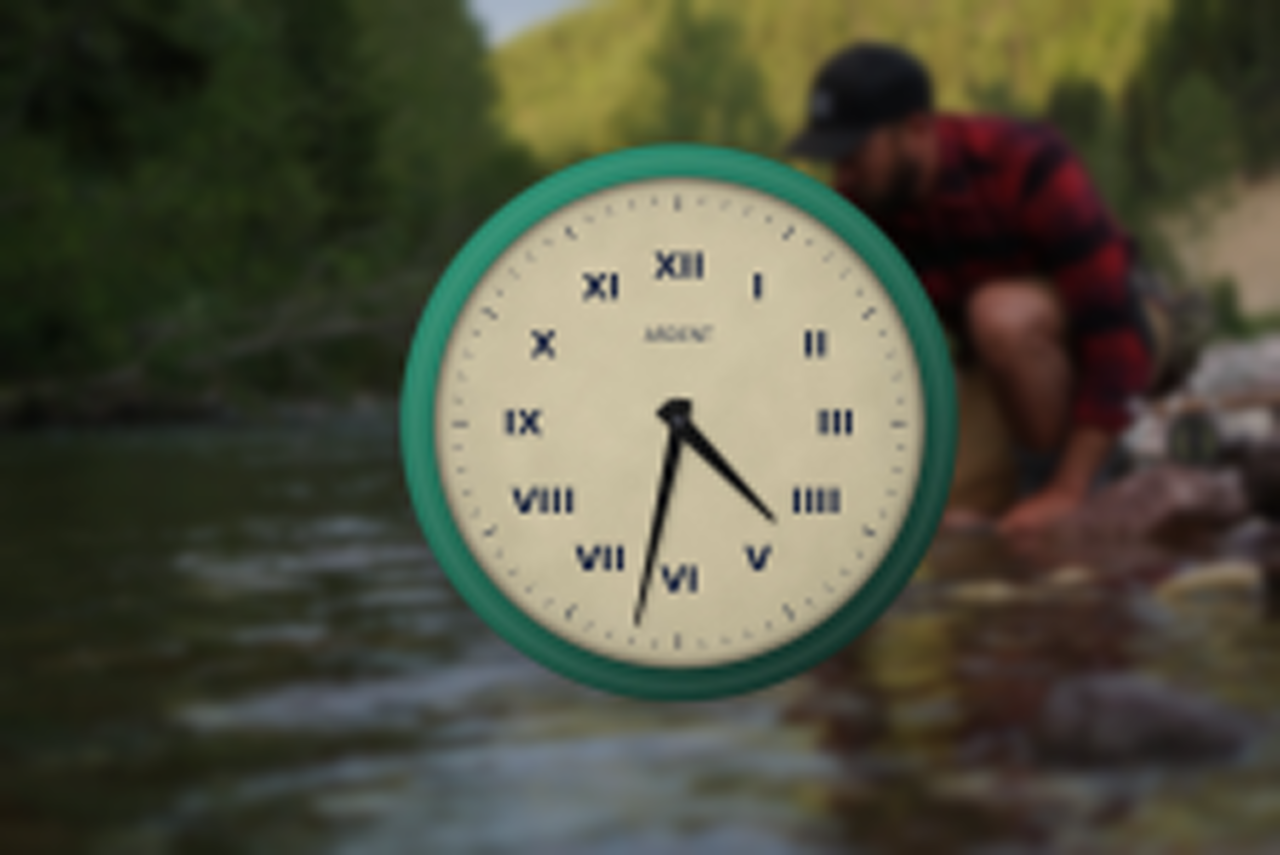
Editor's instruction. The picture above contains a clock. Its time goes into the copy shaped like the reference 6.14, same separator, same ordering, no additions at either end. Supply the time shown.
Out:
4.32
